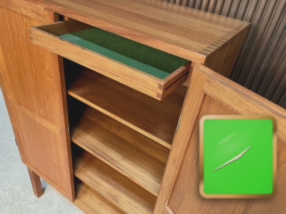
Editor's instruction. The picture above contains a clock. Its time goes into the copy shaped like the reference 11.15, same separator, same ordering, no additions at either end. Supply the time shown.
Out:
1.40
